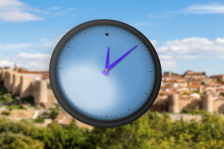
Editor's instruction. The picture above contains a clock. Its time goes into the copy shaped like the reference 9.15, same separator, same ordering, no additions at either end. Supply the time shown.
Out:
12.08
